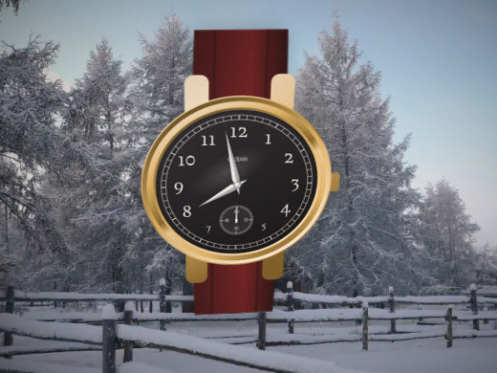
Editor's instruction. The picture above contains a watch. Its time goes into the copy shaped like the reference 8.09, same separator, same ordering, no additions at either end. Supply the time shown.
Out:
7.58
